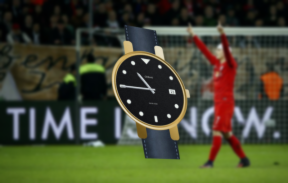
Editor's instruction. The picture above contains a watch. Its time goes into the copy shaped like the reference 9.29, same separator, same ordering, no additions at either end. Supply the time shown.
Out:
10.45
